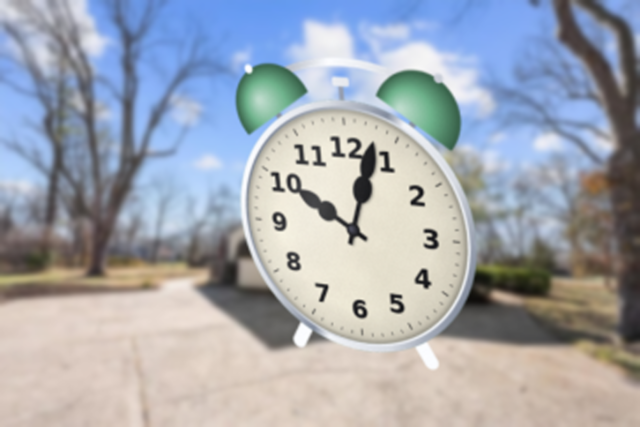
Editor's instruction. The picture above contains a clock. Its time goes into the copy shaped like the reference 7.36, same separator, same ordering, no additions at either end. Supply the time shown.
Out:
10.03
